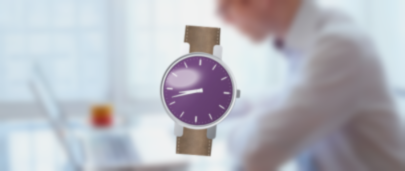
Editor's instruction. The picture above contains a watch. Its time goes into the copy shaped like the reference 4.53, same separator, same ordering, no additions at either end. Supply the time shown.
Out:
8.42
